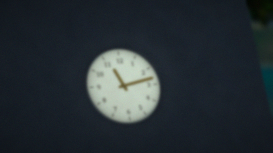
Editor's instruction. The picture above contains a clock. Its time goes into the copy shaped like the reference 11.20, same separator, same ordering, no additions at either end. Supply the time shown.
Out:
11.13
